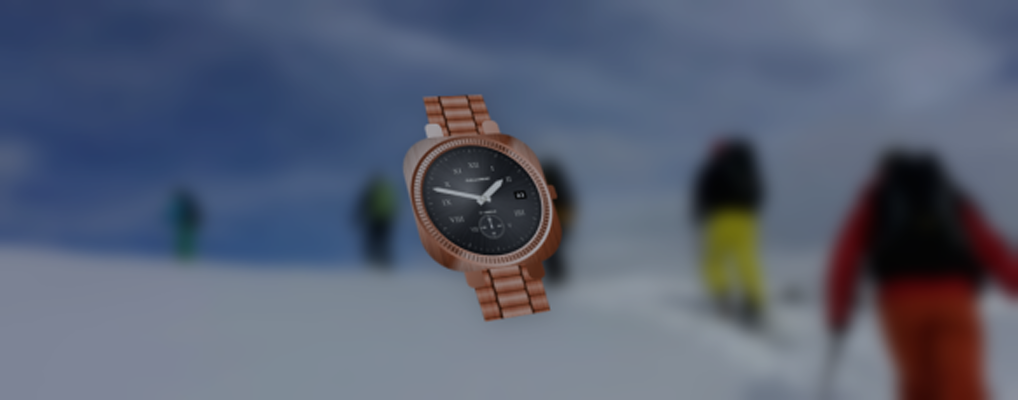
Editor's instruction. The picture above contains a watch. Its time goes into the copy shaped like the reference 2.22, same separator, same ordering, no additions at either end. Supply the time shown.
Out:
1.48
